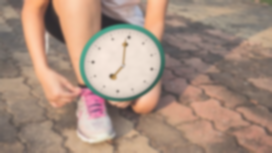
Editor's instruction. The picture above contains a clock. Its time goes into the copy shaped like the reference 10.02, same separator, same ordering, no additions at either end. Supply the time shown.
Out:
6.59
